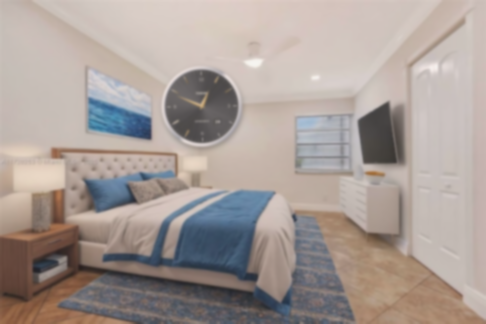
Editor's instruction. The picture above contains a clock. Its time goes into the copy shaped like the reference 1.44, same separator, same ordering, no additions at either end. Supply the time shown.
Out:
12.49
